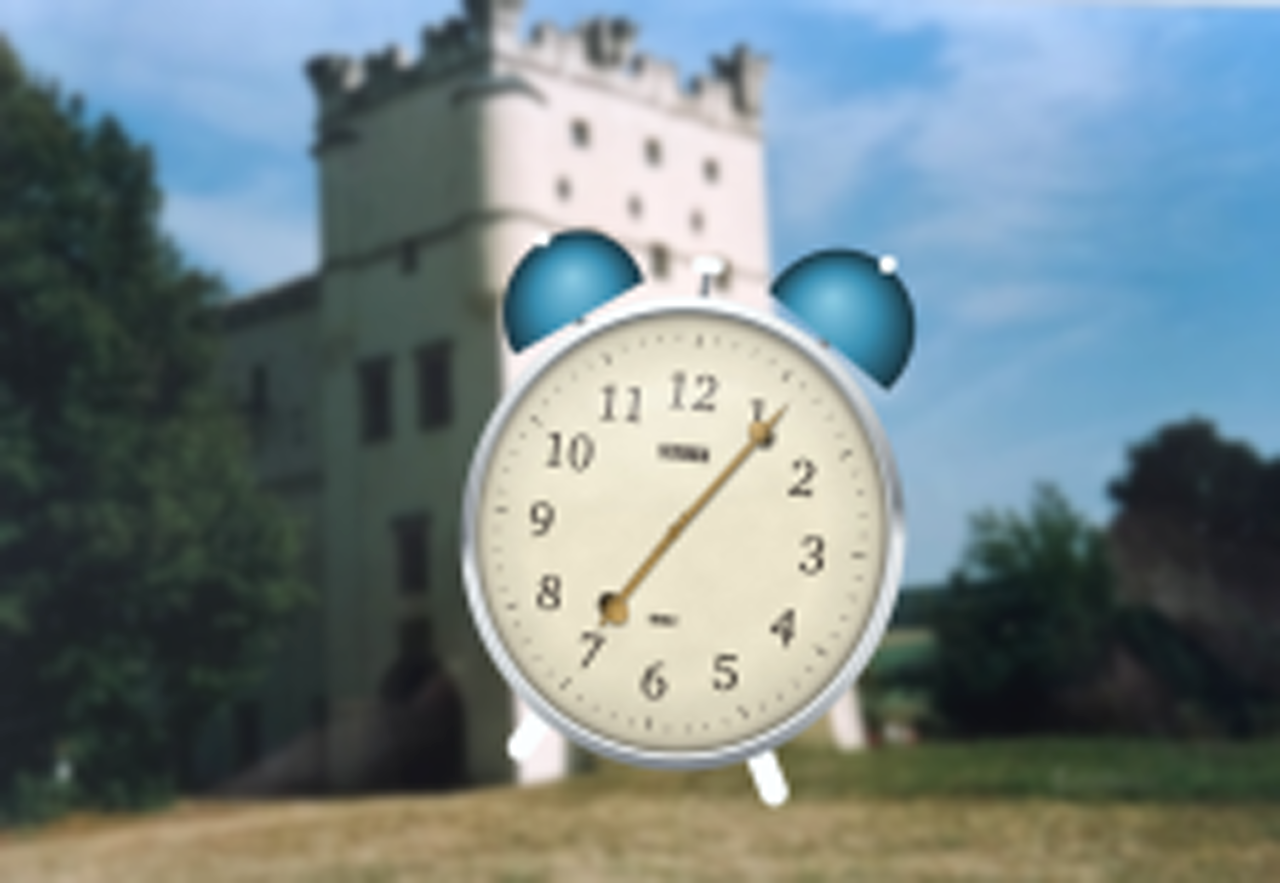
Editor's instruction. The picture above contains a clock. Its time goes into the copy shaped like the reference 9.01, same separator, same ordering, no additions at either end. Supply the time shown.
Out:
7.06
